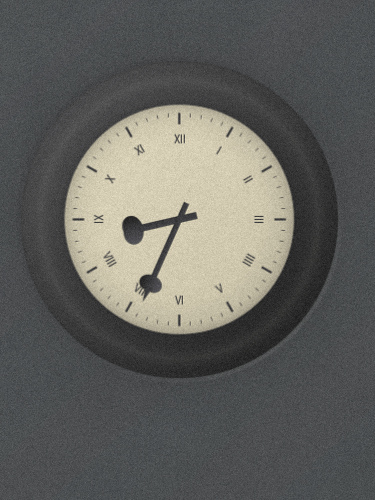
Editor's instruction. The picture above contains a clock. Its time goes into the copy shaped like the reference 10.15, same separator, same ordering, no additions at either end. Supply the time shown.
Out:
8.34
